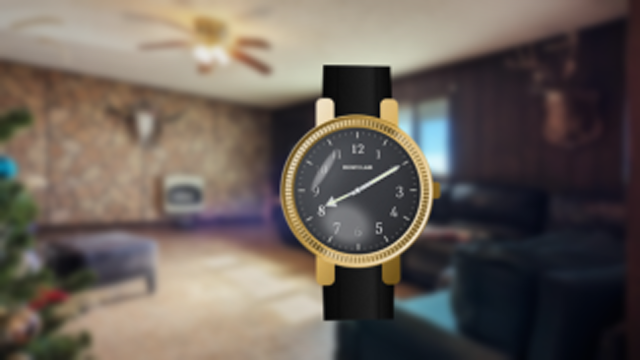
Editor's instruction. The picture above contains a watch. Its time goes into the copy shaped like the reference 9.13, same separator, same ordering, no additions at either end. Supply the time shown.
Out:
8.10
